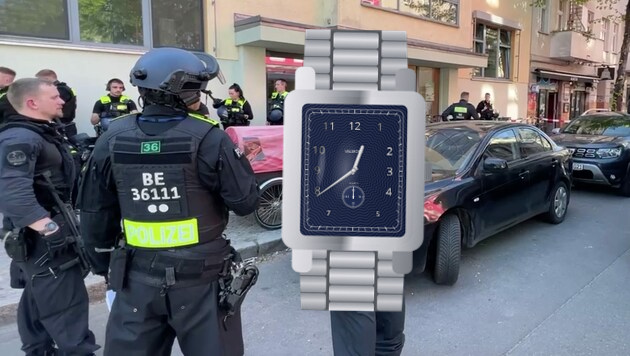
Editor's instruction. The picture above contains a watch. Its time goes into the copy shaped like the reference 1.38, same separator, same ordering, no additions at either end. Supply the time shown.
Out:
12.39
